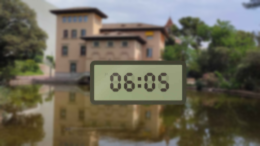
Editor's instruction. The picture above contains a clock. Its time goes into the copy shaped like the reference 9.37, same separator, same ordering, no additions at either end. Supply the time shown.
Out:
6.05
